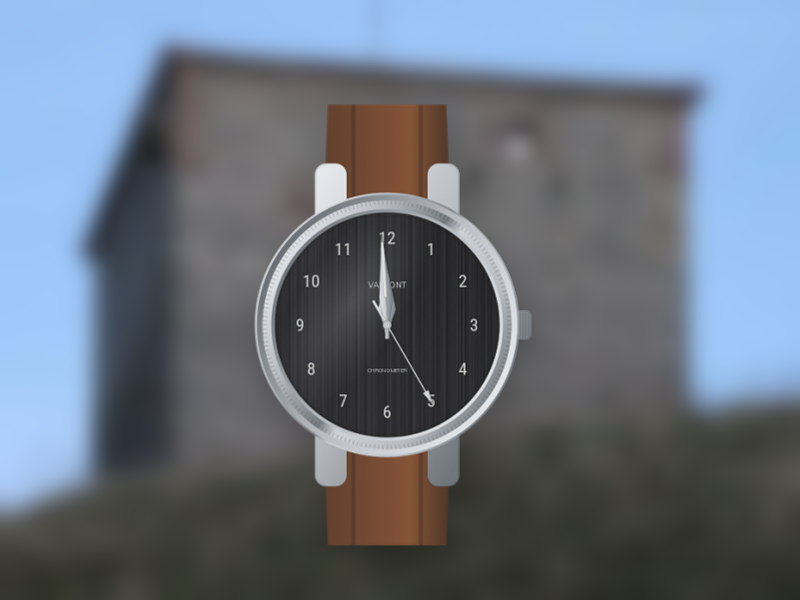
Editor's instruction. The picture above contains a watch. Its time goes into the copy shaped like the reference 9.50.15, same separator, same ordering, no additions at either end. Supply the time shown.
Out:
11.59.25
